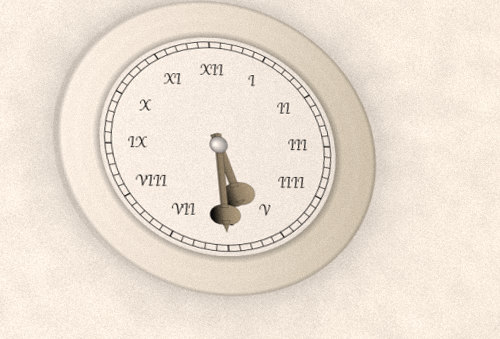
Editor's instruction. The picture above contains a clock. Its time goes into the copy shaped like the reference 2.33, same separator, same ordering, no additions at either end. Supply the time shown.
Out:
5.30
